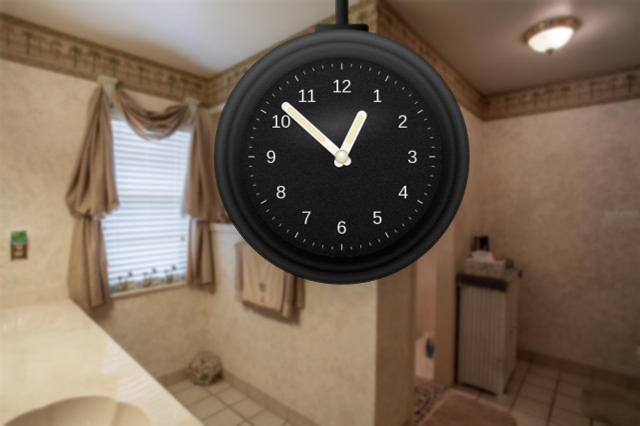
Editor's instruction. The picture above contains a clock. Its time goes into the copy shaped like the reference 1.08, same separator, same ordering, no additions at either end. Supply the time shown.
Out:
12.52
